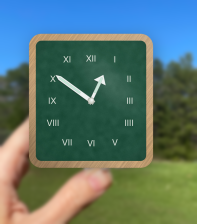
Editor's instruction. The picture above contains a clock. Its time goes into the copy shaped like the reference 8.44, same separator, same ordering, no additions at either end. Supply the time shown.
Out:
12.51
